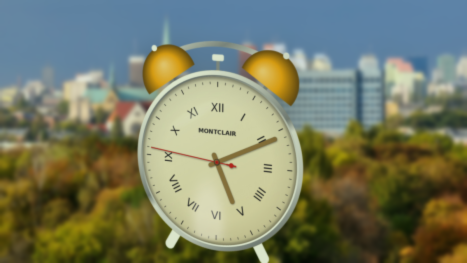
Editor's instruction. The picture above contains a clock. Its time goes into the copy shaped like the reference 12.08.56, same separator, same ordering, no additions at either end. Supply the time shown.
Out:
5.10.46
